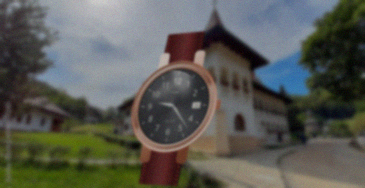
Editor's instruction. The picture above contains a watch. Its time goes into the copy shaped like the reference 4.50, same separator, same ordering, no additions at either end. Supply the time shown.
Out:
9.23
